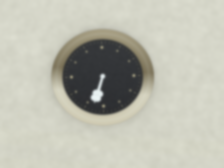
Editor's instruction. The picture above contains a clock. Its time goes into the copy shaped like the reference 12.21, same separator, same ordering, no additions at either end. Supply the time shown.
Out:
6.33
